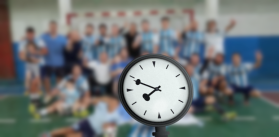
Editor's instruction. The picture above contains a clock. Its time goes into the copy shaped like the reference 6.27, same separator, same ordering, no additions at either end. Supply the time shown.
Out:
7.49
